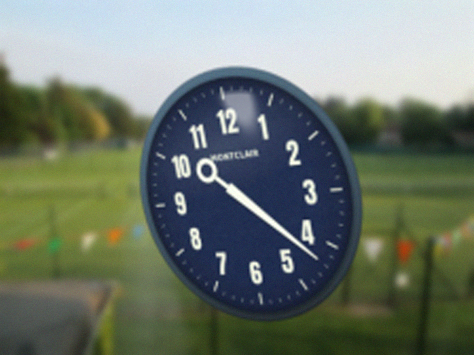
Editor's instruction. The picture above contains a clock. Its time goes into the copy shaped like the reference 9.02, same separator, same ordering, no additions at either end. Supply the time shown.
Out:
10.22
